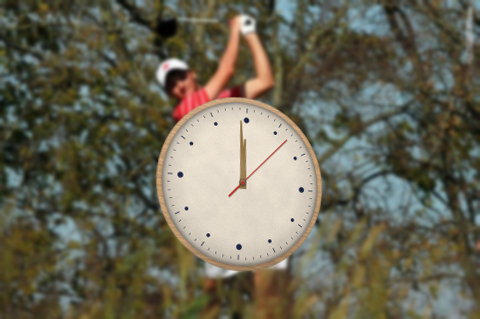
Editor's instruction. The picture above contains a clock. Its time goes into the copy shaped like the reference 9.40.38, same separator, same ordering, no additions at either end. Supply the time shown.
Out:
11.59.07
